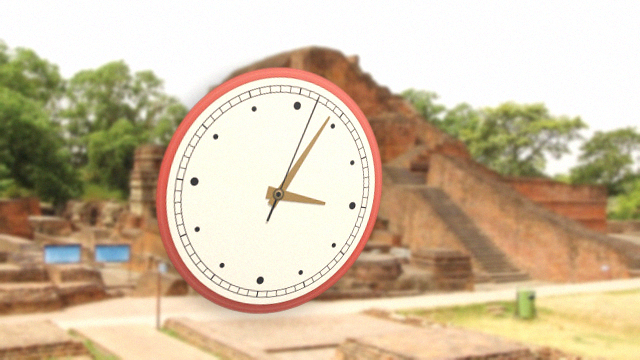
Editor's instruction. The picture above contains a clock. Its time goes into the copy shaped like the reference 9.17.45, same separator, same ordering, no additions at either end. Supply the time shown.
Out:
3.04.02
